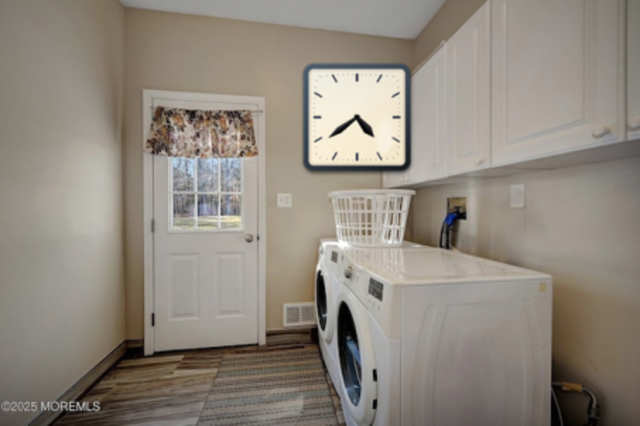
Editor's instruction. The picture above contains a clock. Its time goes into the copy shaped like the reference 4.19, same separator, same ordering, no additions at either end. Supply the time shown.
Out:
4.39
